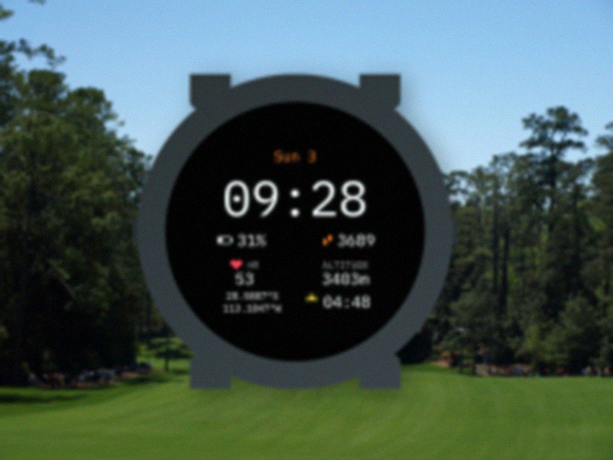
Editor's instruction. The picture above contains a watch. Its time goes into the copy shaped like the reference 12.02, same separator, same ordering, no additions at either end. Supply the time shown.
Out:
9.28
